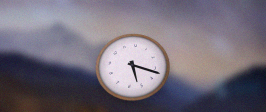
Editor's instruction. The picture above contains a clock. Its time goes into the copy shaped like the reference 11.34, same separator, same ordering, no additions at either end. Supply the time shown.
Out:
5.17
